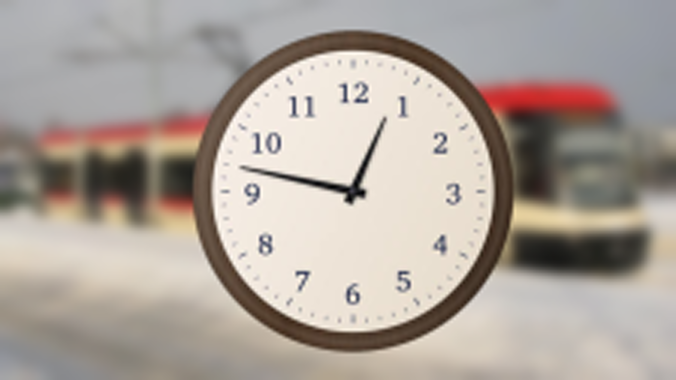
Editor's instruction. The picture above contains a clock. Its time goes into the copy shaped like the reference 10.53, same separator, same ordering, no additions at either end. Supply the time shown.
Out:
12.47
